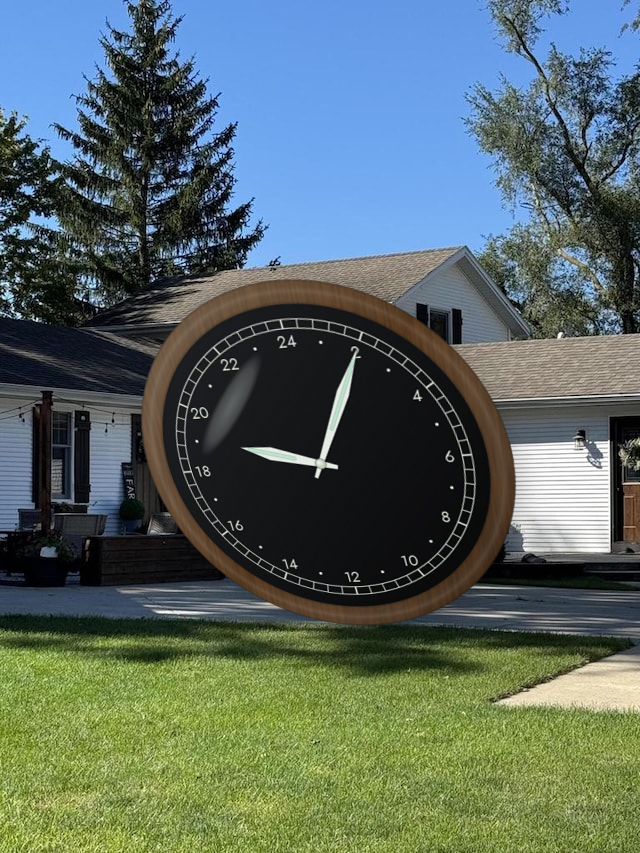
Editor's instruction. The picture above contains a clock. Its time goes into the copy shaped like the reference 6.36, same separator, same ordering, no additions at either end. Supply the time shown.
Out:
19.05
